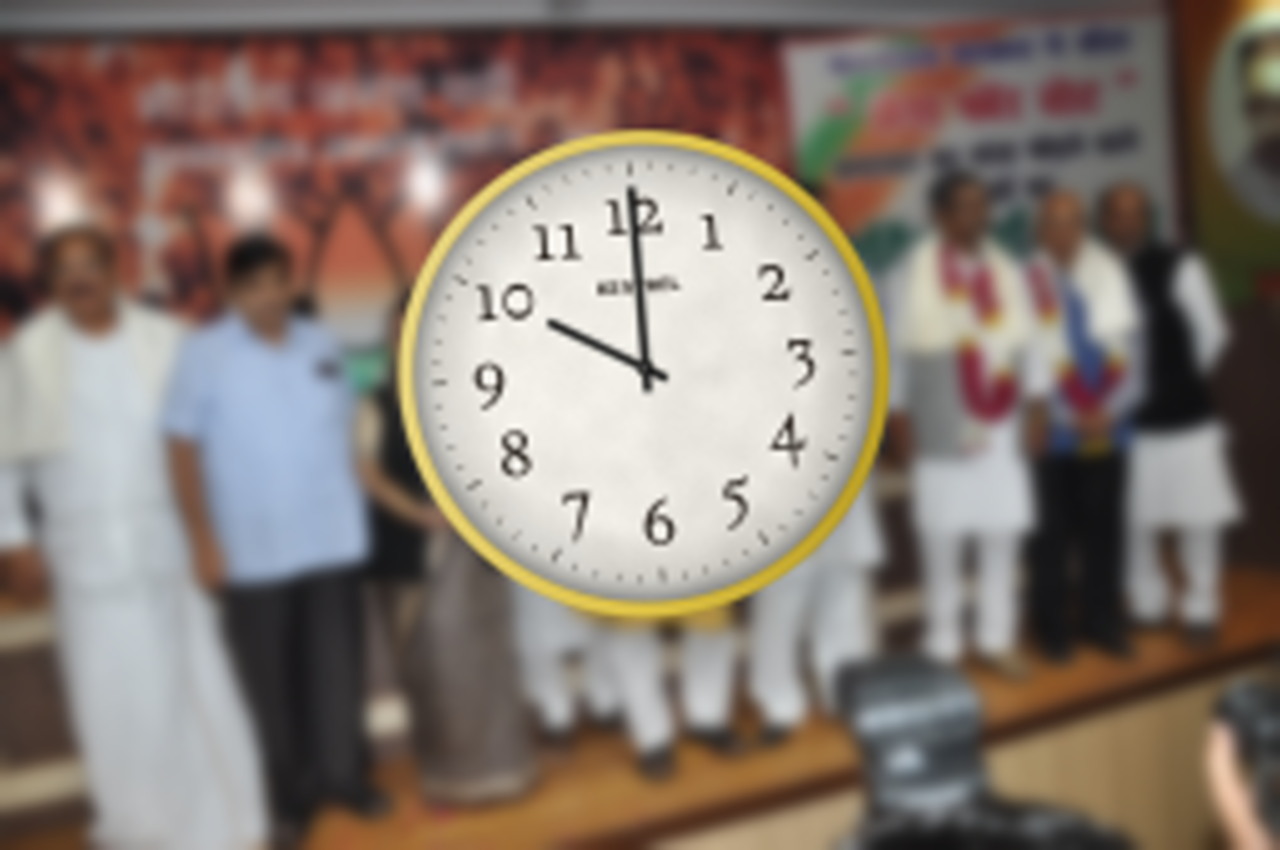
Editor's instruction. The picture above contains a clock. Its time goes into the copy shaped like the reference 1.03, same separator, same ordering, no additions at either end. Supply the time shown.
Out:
10.00
